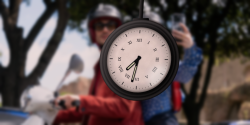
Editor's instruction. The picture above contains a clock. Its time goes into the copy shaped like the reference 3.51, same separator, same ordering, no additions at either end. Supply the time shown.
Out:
7.32
